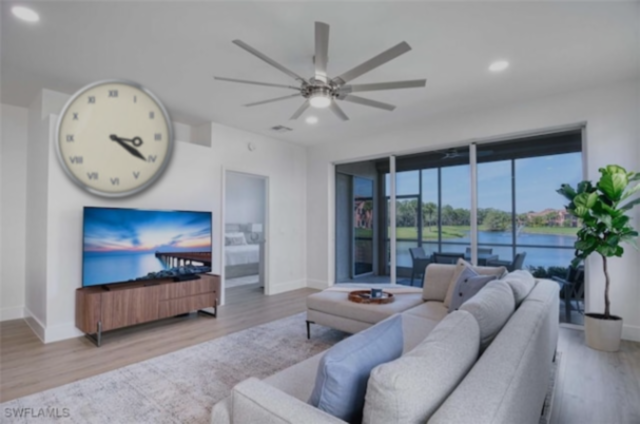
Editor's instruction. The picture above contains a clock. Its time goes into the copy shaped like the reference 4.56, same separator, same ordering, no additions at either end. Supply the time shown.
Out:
3.21
